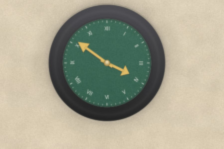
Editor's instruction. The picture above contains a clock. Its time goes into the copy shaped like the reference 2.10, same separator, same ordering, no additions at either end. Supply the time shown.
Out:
3.51
